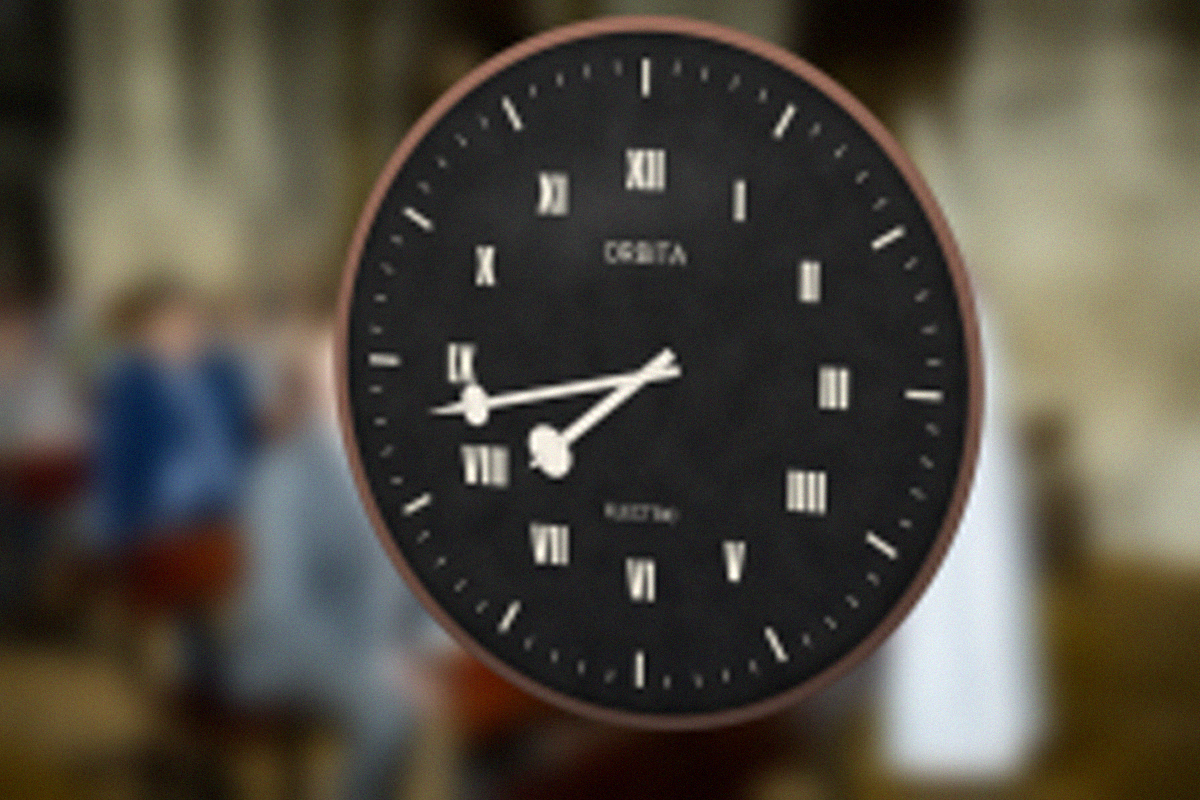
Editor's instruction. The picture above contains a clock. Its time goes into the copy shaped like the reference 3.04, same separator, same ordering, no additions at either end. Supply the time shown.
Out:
7.43
